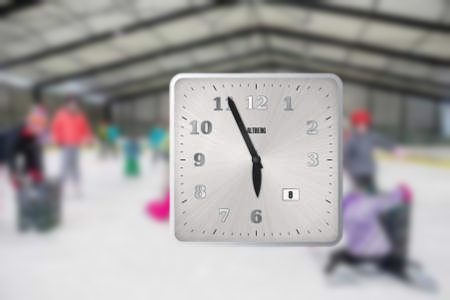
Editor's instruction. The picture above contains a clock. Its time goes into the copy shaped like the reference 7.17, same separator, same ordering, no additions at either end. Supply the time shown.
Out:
5.56
